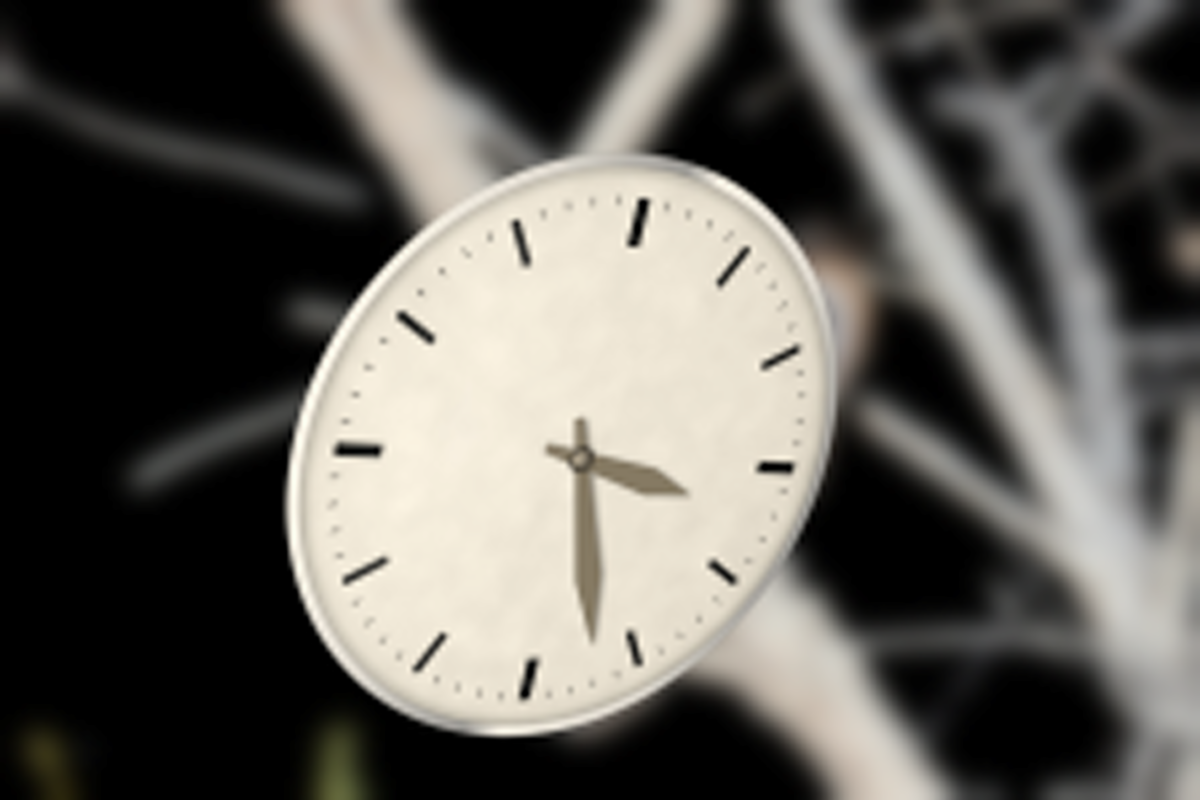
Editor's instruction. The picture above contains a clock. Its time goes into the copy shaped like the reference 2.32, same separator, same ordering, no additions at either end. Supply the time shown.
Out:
3.27
